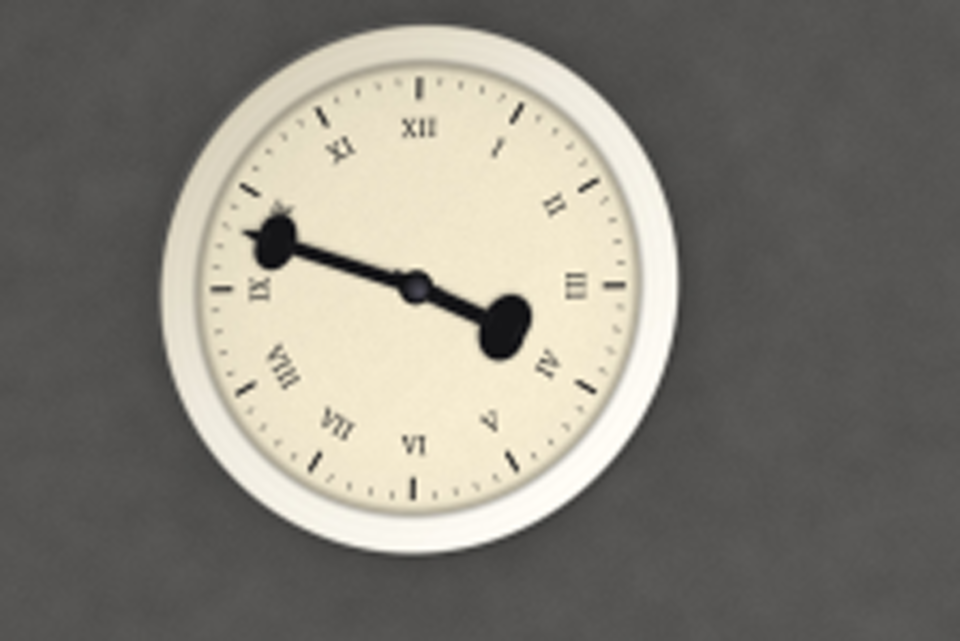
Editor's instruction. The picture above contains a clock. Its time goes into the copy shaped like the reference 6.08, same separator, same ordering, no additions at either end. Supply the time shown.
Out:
3.48
